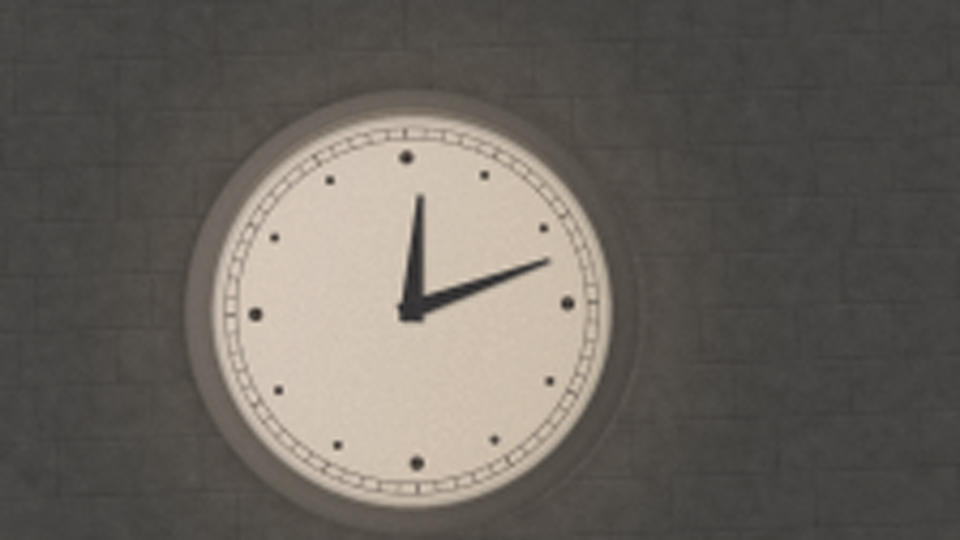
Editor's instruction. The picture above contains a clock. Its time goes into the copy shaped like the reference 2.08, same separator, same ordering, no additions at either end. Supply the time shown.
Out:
12.12
